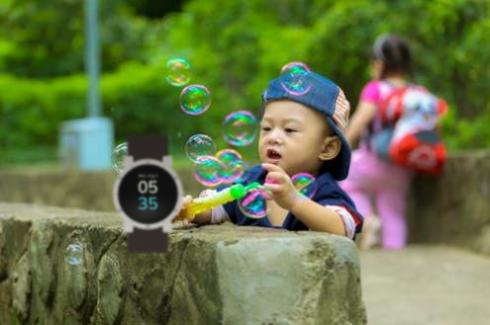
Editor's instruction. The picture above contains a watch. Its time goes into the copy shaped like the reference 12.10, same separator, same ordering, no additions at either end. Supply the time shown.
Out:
5.35
